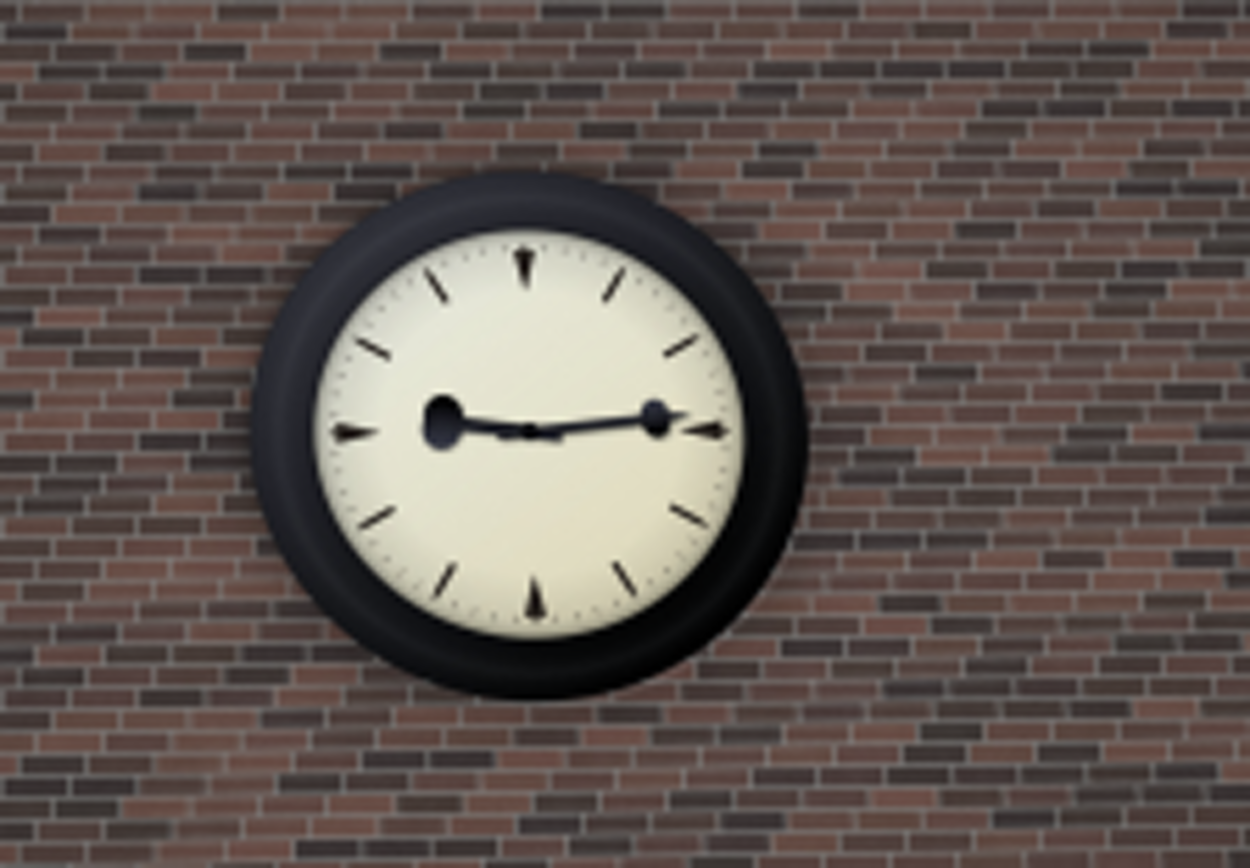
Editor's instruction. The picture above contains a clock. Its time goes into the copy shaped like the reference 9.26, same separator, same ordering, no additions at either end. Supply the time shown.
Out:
9.14
